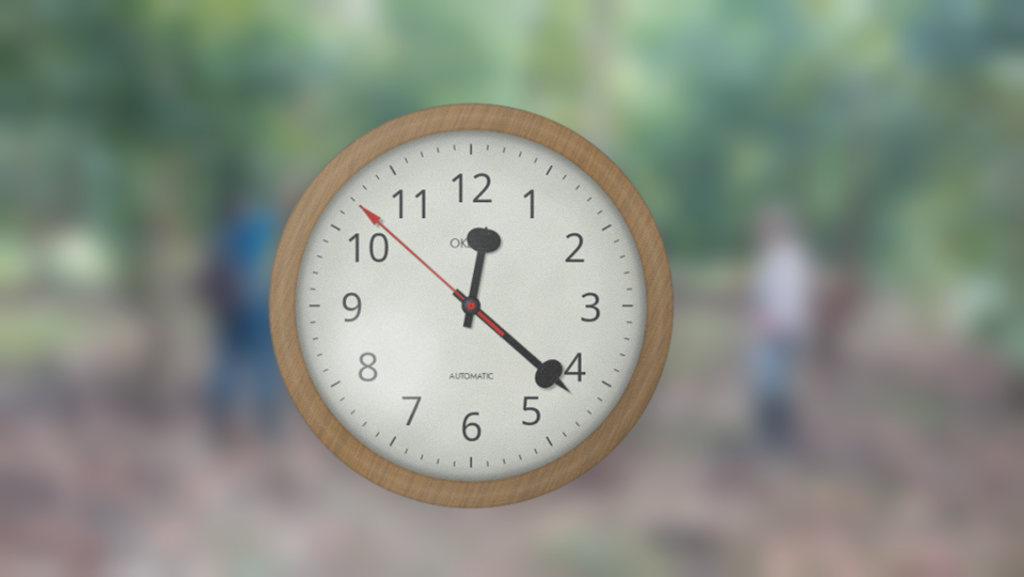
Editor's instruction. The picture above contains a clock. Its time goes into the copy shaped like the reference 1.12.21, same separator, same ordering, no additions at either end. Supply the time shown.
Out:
12.21.52
